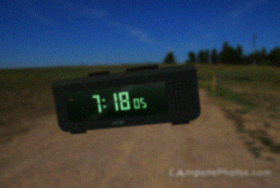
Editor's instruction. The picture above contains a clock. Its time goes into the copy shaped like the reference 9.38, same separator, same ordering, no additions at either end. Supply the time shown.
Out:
7.18
